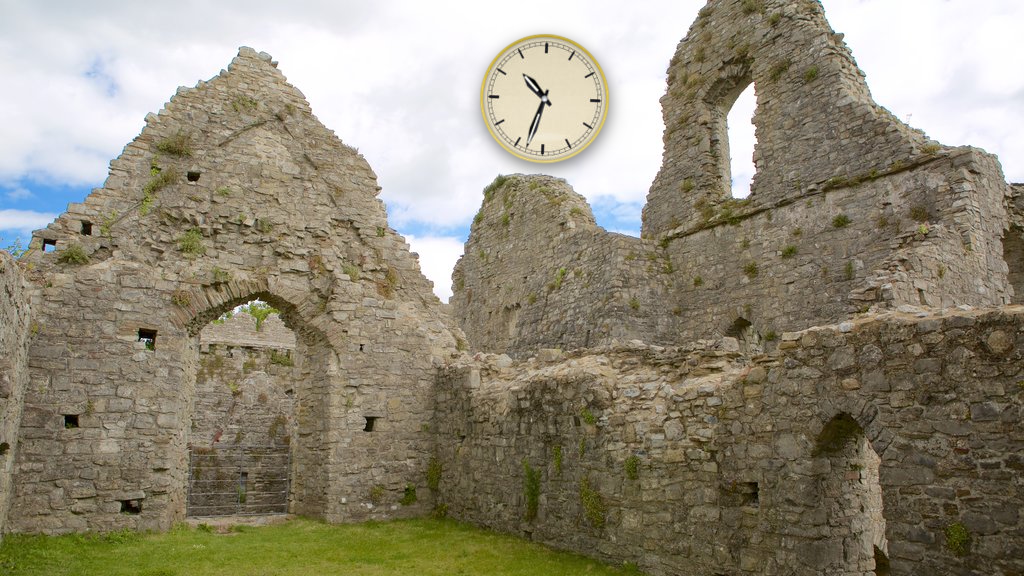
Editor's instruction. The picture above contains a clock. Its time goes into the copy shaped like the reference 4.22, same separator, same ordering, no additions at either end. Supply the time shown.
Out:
10.33
